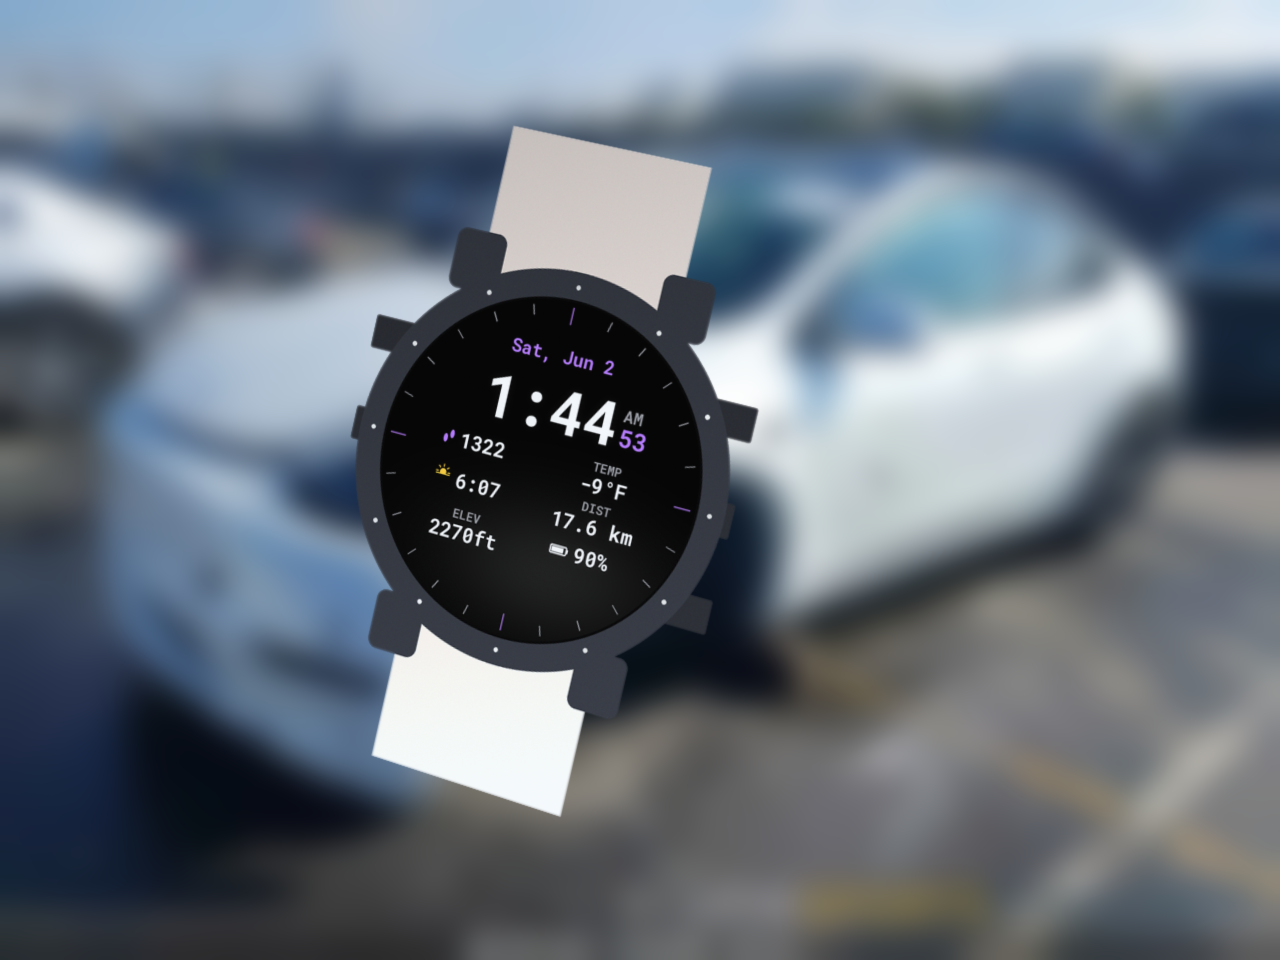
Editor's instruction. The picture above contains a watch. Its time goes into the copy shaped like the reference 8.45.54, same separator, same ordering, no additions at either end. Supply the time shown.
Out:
1.44.53
